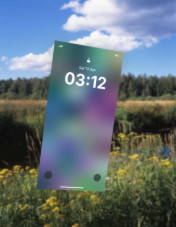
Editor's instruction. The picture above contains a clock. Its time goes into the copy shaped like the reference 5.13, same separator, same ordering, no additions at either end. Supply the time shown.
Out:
3.12
